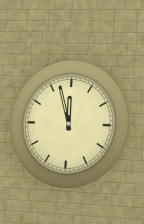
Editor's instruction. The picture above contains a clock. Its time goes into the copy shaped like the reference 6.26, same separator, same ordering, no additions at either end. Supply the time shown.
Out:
11.57
